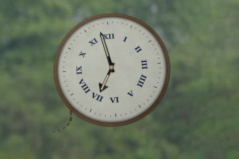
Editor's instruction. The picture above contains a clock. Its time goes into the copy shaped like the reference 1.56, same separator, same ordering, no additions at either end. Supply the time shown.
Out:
6.58
